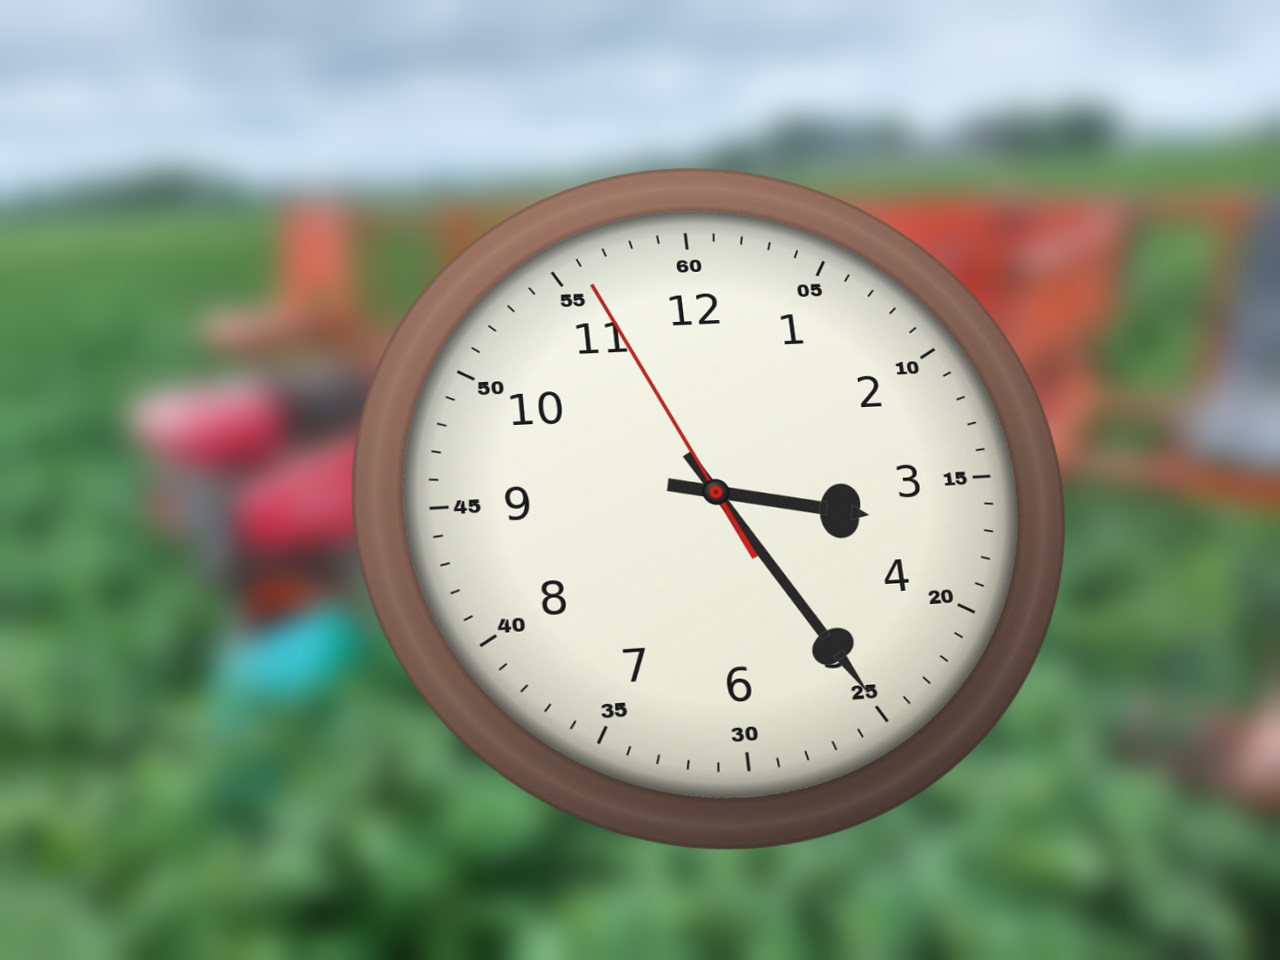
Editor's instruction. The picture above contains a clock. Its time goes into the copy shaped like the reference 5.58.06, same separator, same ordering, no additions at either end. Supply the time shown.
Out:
3.24.56
